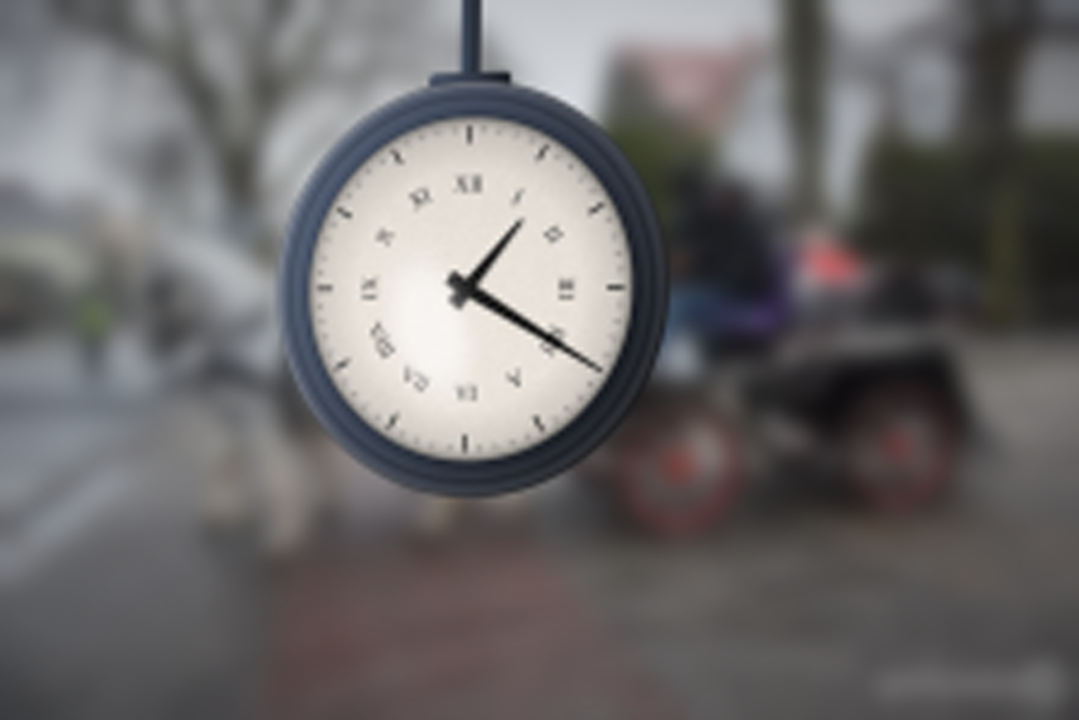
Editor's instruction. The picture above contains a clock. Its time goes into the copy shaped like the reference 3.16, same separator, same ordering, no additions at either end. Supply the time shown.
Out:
1.20
